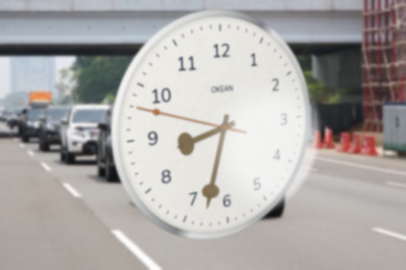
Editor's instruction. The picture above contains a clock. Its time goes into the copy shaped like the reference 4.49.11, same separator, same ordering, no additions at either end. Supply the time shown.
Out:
8.32.48
